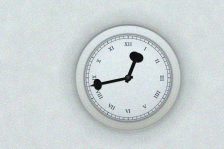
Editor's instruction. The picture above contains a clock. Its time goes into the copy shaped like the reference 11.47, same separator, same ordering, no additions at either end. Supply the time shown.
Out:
12.43
